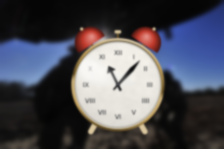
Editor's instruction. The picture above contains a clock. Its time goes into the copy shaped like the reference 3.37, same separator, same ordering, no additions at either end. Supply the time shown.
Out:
11.07
